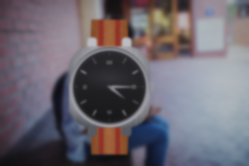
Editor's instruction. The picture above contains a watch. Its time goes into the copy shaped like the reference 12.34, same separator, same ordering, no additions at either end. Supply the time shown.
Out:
4.15
